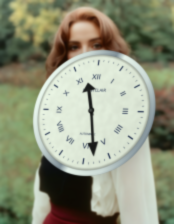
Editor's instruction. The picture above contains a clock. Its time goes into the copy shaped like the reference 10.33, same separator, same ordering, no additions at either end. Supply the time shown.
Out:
11.28
